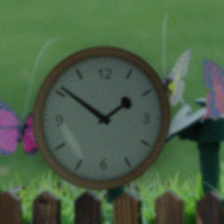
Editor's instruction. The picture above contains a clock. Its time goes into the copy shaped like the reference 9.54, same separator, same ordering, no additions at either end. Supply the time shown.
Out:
1.51
